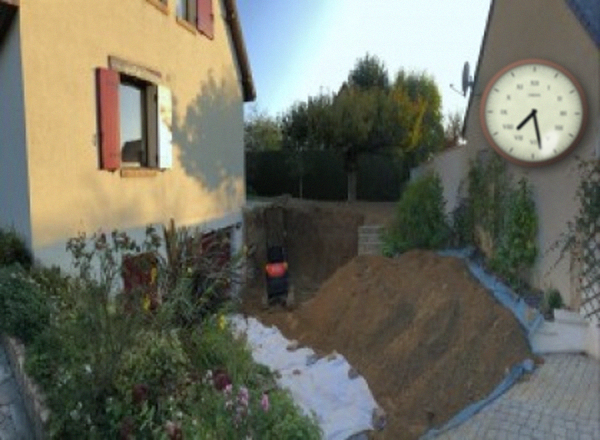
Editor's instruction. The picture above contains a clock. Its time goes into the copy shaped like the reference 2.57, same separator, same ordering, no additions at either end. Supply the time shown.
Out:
7.28
